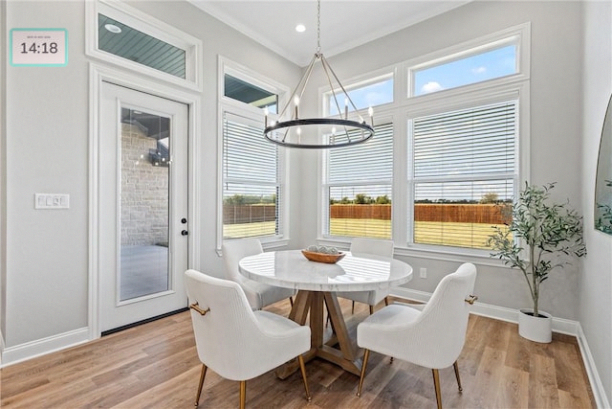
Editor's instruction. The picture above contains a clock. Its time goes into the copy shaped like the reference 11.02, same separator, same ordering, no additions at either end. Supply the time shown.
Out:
14.18
